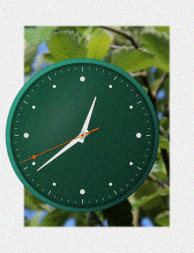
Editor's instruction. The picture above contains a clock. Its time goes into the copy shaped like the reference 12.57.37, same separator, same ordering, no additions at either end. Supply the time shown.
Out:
12.38.41
